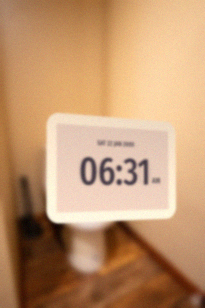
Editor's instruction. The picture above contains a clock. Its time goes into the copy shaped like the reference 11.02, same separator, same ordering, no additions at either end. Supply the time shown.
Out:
6.31
